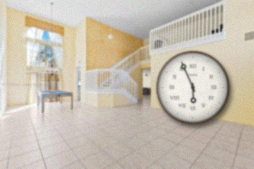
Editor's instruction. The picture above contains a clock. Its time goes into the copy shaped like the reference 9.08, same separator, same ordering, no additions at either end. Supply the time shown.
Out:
5.56
